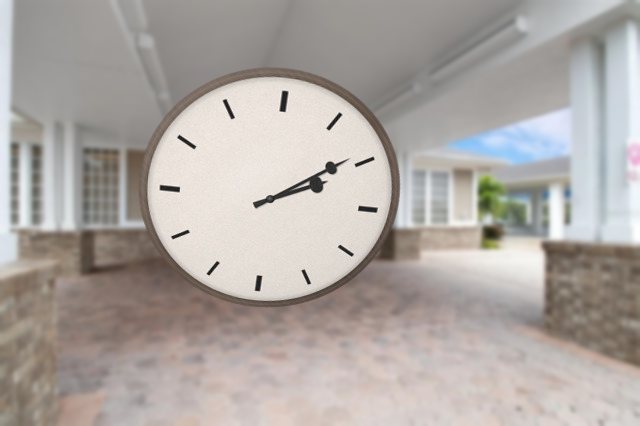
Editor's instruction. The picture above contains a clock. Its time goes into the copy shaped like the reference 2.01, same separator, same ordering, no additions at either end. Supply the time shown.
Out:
2.09
